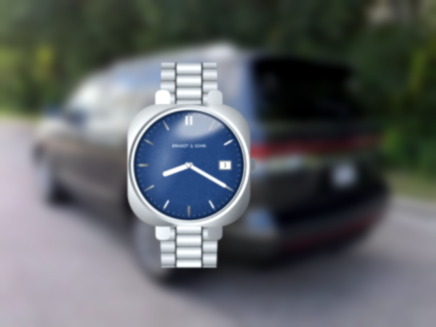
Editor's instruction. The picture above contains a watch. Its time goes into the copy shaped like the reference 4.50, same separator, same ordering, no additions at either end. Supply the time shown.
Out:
8.20
